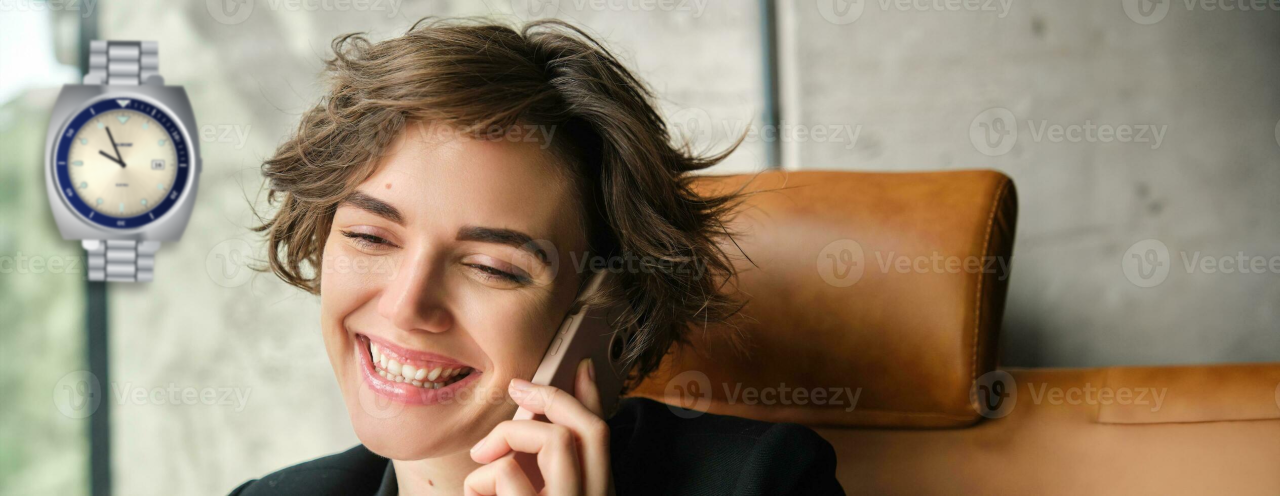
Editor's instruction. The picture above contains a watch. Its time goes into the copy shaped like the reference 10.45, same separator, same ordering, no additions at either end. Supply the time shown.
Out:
9.56
